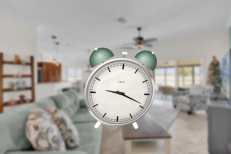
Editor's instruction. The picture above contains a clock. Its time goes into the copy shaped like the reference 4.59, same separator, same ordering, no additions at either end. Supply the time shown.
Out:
9.19
